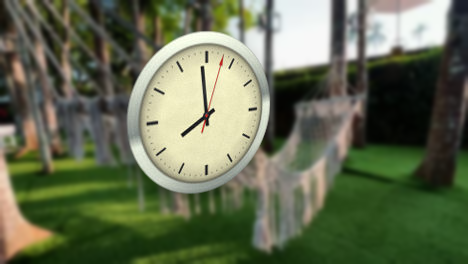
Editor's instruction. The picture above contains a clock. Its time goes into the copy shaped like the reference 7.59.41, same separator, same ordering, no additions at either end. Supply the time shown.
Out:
7.59.03
